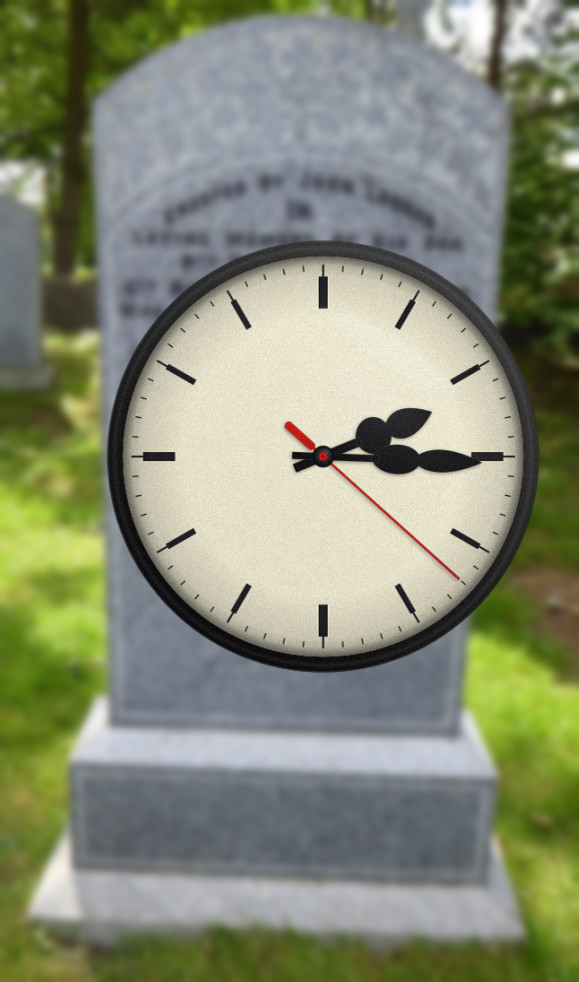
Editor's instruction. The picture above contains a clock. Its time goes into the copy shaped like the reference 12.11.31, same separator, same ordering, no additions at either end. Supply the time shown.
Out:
2.15.22
